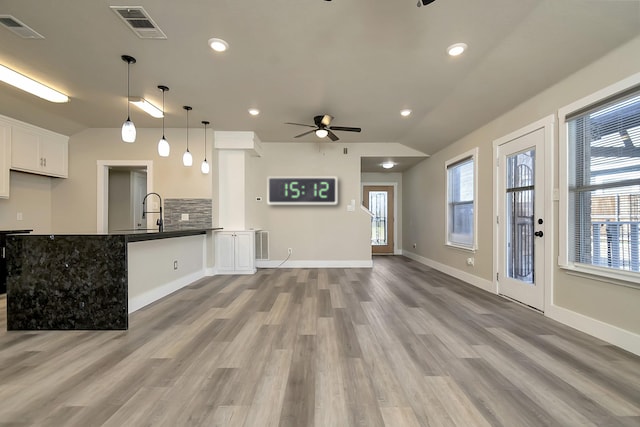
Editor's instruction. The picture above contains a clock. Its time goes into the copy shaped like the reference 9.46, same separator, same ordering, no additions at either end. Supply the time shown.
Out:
15.12
